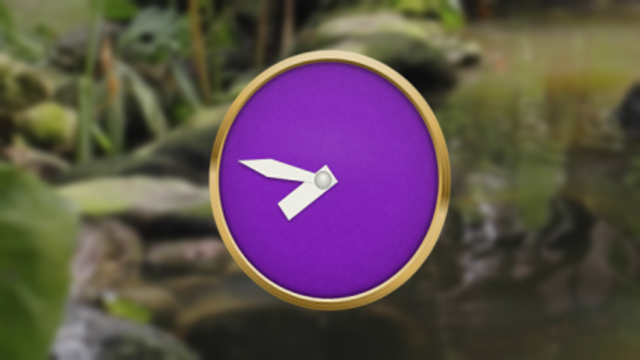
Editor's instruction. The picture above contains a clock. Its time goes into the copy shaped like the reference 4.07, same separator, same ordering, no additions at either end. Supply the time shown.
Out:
7.47
